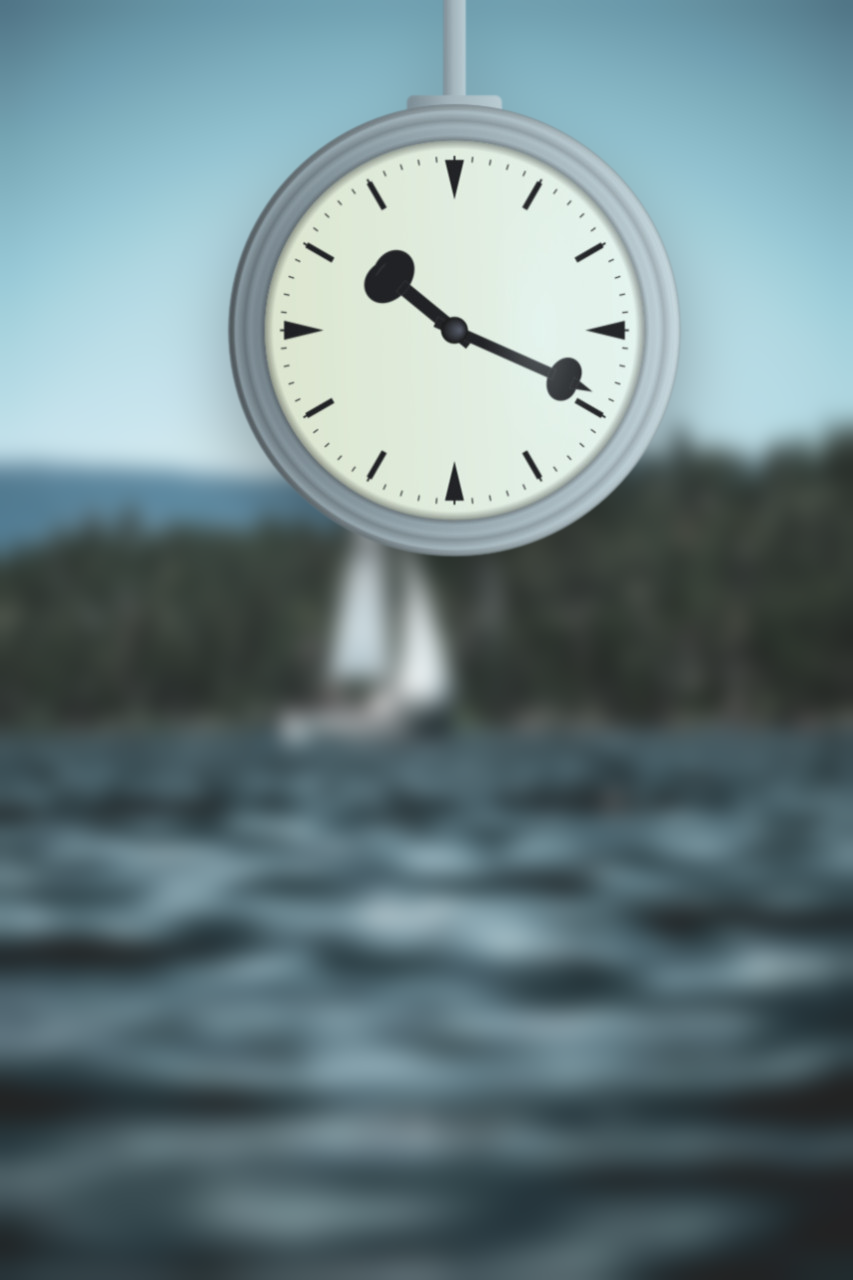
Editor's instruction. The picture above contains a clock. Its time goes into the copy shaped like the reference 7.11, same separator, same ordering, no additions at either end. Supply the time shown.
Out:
10.19
